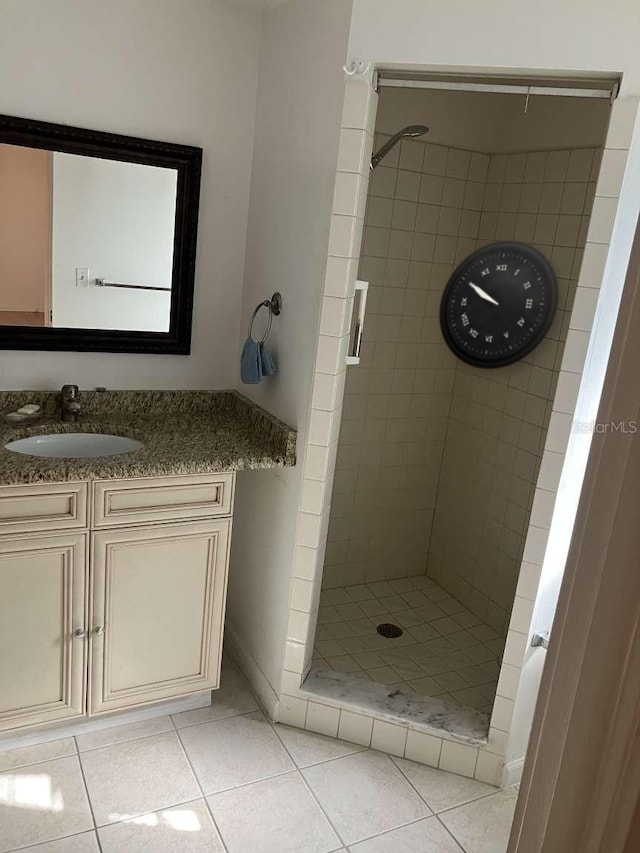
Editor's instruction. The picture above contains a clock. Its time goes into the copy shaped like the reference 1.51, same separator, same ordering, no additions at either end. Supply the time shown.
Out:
9.50
